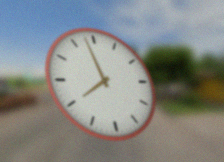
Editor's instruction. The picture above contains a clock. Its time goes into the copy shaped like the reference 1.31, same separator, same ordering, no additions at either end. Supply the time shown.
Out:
7.58
